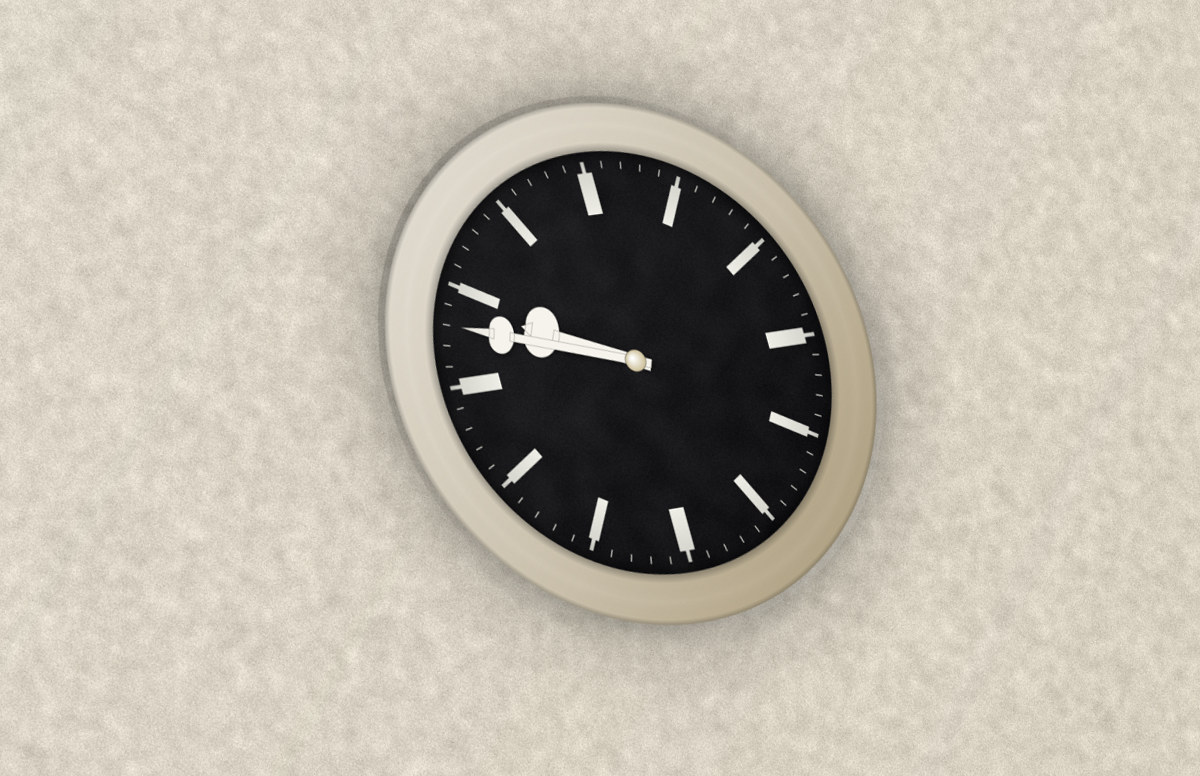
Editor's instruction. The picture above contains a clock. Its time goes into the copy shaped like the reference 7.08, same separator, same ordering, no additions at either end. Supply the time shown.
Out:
9.48
